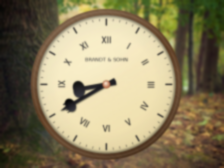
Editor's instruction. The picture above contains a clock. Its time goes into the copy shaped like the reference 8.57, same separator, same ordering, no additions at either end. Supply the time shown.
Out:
8.40
